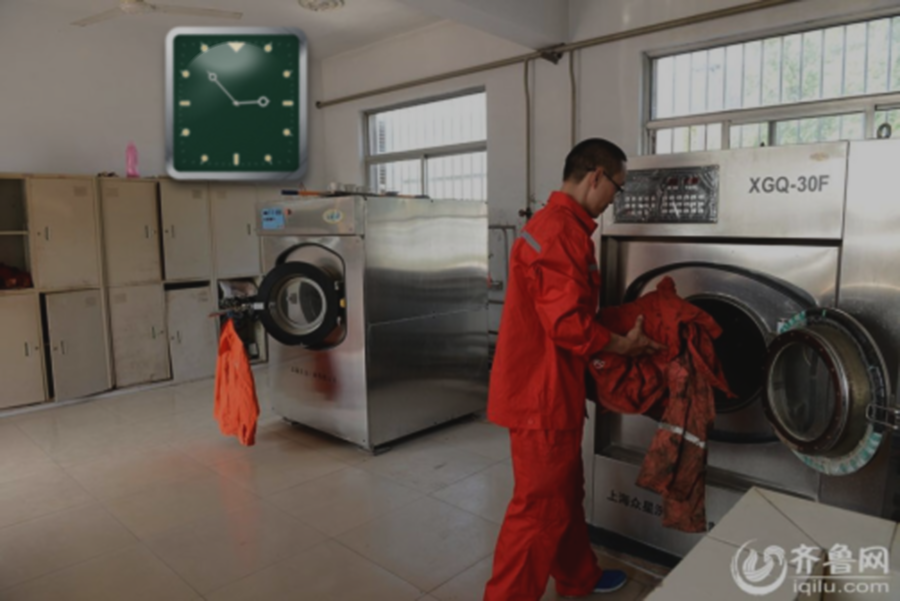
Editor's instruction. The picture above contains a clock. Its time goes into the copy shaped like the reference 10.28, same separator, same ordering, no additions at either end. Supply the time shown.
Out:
2.53
